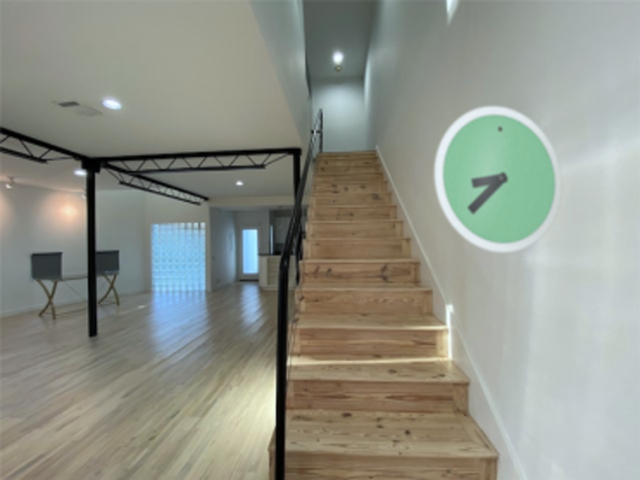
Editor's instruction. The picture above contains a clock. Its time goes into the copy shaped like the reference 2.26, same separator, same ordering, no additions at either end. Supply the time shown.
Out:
8.38
